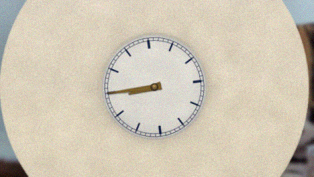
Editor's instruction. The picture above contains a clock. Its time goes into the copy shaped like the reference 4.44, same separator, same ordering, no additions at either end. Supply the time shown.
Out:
8.45
